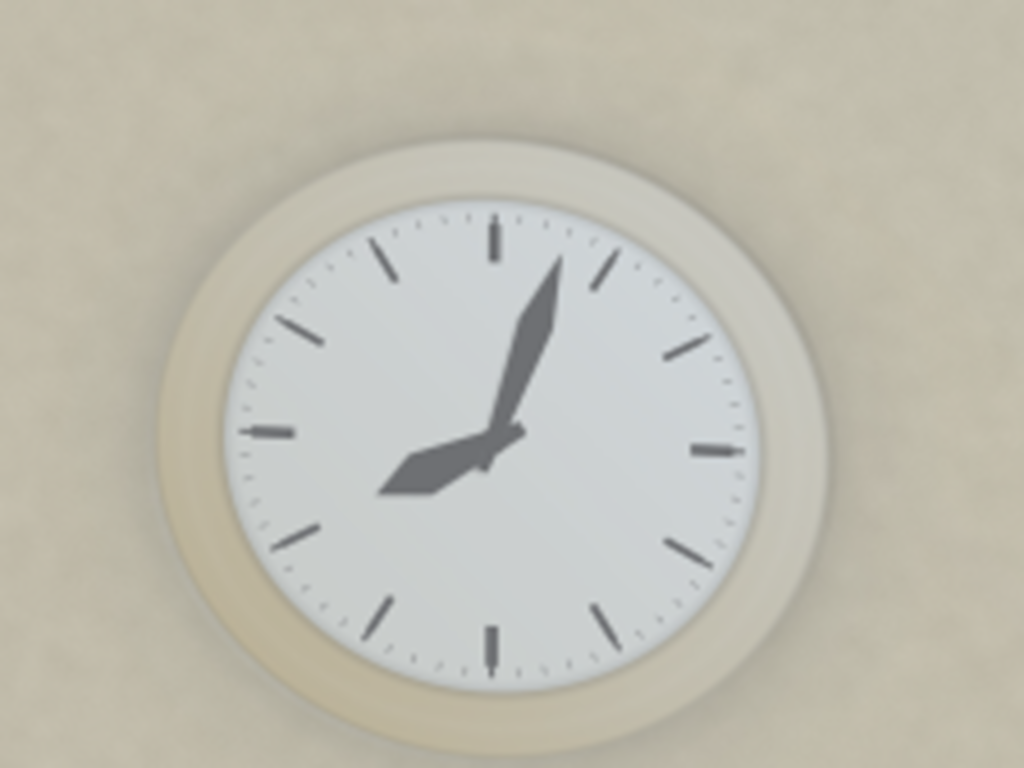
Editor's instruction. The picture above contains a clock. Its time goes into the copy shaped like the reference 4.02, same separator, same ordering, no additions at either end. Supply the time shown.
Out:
8.03
